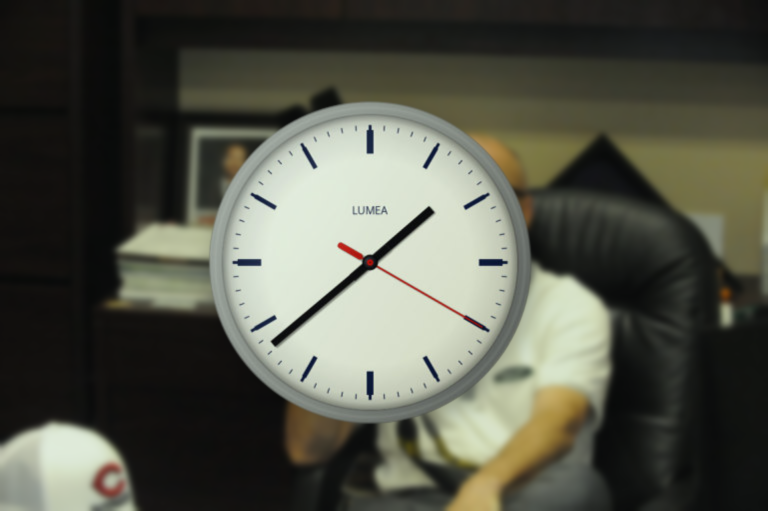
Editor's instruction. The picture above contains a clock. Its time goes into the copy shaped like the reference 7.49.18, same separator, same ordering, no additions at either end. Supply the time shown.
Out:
1.38.20
